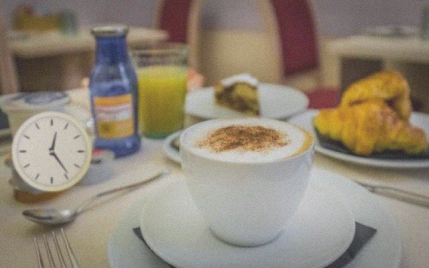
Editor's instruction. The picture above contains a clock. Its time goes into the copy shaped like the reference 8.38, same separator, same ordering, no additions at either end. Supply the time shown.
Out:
12.24
